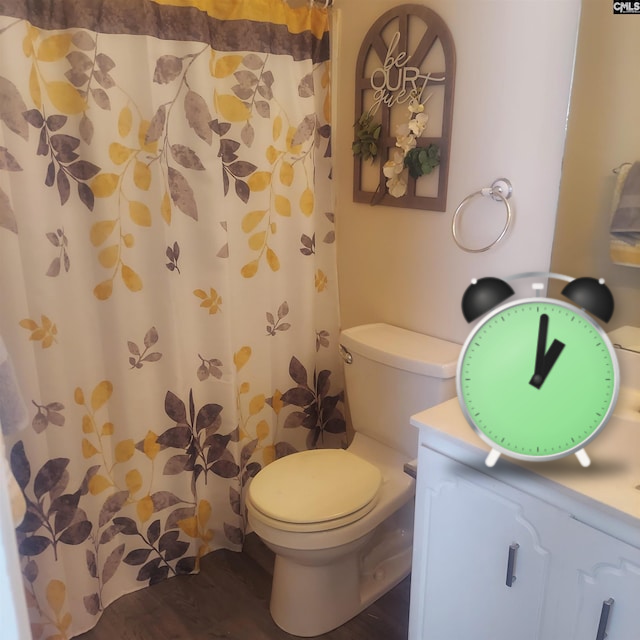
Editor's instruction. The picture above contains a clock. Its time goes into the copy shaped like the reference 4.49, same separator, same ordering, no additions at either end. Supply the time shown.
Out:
1.01
